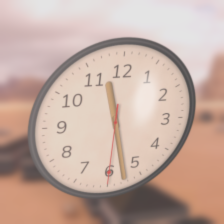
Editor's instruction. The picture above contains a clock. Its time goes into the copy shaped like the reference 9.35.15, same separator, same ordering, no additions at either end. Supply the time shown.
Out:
11.27.30
